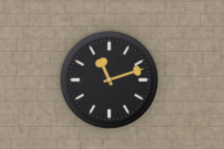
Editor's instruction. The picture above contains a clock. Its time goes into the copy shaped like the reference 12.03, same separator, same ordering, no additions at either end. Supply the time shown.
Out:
11.12
